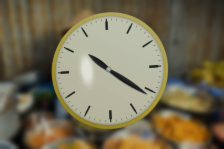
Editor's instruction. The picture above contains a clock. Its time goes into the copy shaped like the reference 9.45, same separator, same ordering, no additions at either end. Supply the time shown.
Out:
10.21
